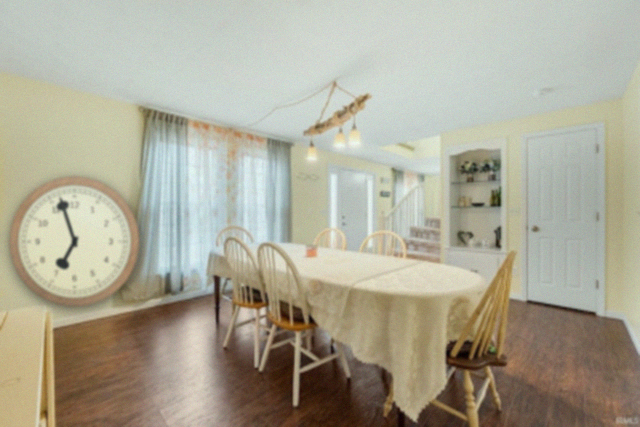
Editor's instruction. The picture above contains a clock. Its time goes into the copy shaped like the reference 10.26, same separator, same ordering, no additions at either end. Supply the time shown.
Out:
6.57
